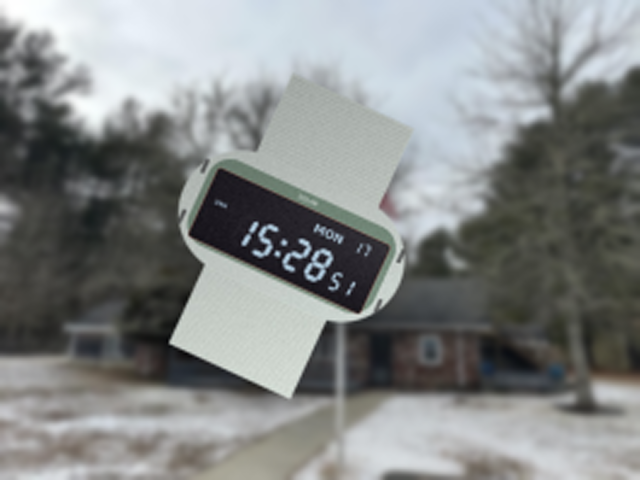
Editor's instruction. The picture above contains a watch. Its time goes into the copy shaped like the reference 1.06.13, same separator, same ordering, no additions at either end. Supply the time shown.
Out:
15.28.51
